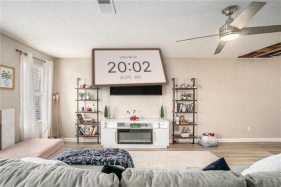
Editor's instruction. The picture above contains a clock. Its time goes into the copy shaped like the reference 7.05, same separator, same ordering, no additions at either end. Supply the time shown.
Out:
20.02
